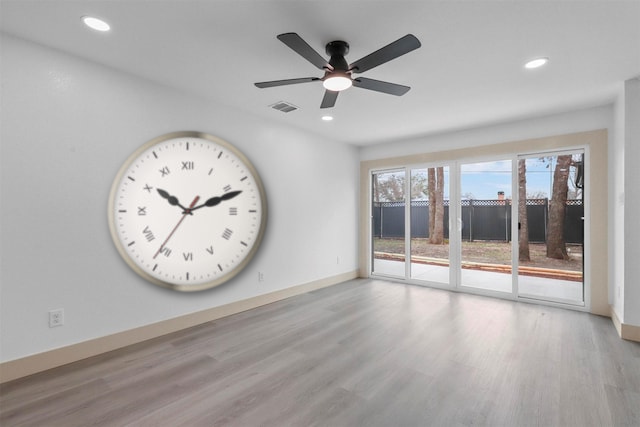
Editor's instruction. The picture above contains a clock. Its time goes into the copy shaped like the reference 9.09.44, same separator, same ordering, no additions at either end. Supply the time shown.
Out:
10.11.36
